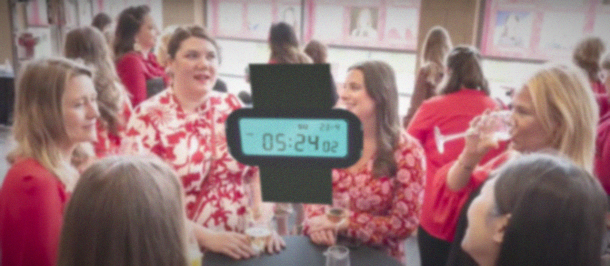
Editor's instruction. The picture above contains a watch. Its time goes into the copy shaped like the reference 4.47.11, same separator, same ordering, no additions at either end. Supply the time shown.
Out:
5.24.02
